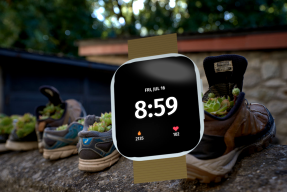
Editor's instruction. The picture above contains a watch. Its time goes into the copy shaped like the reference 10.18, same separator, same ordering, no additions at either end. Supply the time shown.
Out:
8.59
